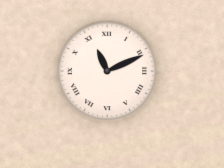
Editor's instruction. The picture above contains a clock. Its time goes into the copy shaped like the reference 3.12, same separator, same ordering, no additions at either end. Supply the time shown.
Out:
11.11
